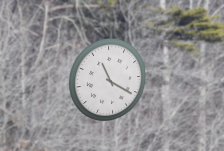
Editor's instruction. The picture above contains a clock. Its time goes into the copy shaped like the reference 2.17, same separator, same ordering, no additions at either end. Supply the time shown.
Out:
10.16
